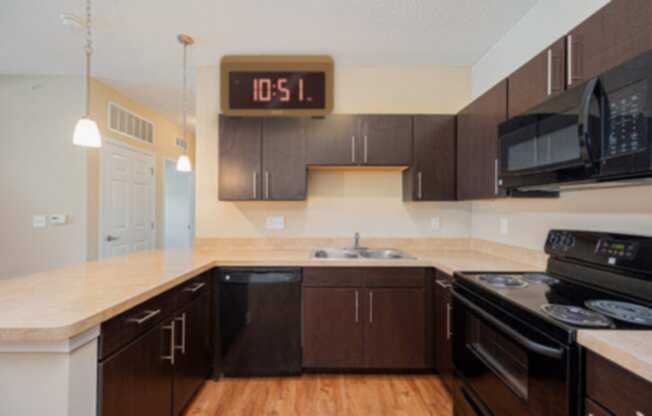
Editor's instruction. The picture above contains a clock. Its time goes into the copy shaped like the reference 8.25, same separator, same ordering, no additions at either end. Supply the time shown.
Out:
10.51
